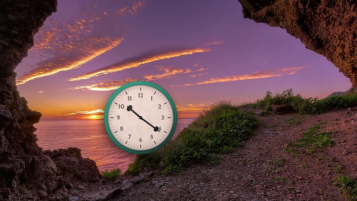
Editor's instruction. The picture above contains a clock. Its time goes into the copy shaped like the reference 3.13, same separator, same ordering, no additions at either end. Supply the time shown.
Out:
10.21
